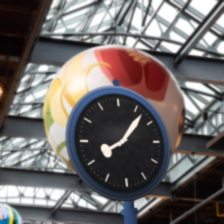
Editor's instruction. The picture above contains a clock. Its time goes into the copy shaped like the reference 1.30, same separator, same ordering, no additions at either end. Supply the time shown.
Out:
8.07
